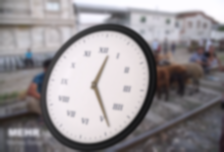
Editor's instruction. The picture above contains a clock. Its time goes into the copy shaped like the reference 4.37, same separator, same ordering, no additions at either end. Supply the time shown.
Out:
12.24
